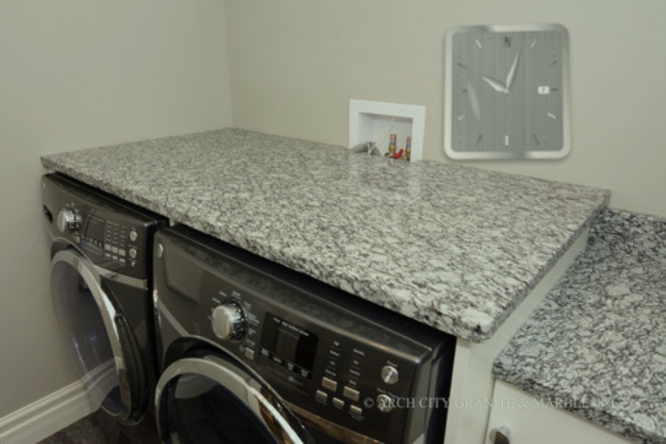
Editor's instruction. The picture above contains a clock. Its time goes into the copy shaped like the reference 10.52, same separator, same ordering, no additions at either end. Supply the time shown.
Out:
10.03
